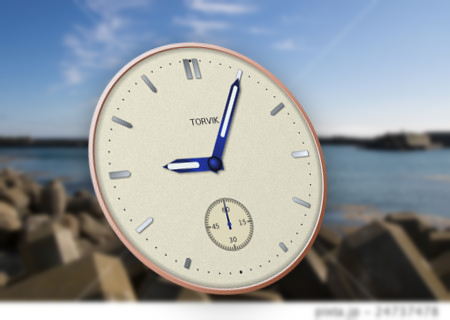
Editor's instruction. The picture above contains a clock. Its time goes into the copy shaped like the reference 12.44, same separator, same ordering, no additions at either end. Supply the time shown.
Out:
9.05
